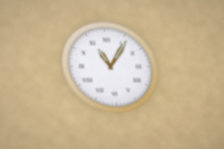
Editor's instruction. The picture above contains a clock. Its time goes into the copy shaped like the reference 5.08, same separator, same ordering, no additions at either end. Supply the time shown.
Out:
11.06
